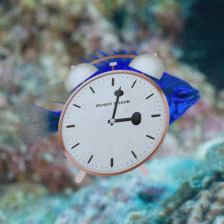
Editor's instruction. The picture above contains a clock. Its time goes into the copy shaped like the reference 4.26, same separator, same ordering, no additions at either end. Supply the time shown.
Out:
3.02
